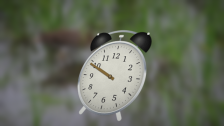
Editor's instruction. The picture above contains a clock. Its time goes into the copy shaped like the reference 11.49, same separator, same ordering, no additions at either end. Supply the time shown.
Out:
9.49
